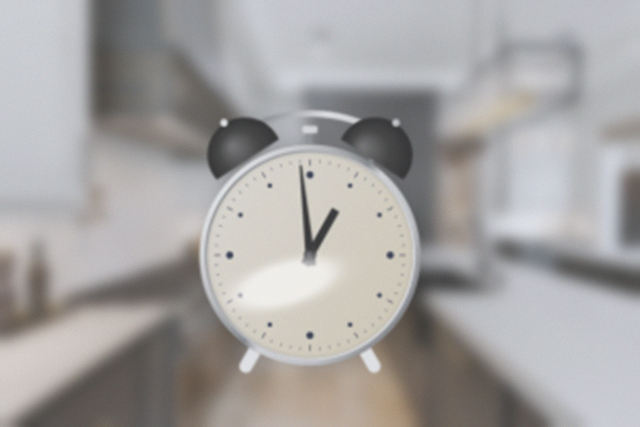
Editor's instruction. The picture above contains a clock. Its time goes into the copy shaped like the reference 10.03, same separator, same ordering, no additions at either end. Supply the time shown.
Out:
12.59
